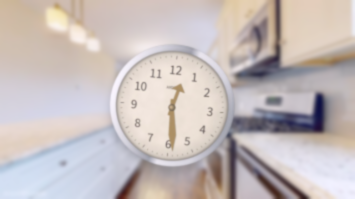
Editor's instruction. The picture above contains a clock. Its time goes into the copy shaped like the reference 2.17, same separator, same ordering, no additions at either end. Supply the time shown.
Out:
12.29
